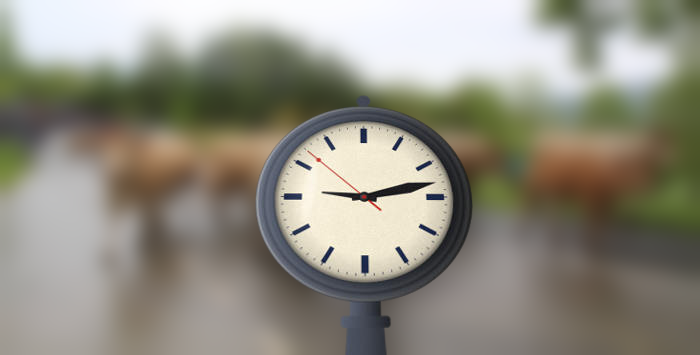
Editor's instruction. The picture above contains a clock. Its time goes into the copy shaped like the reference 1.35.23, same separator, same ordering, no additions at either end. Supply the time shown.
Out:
9.12.52
